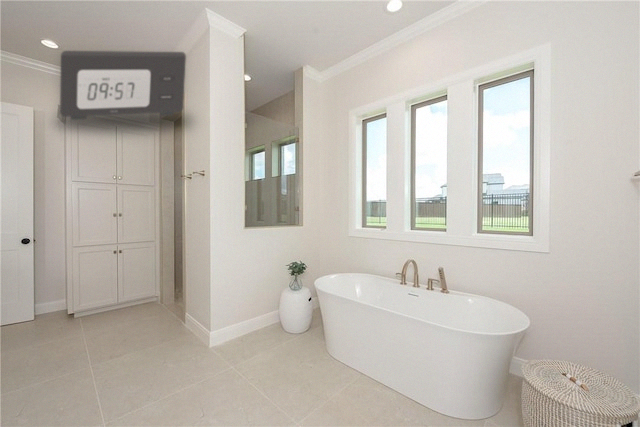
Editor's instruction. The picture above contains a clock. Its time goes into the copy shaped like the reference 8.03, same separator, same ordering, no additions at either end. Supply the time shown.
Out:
9.57
